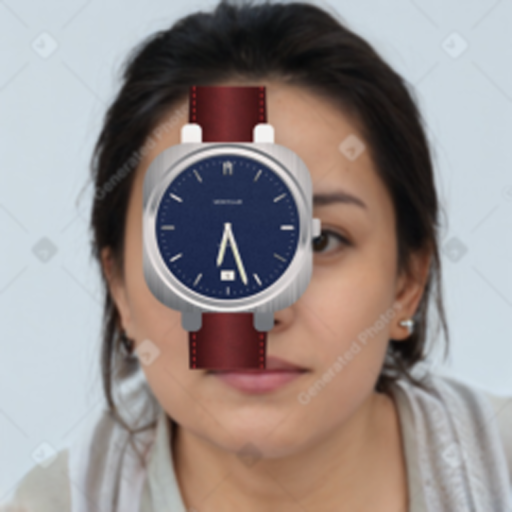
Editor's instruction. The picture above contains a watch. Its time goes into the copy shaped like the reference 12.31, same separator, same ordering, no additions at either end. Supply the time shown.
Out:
6.27
